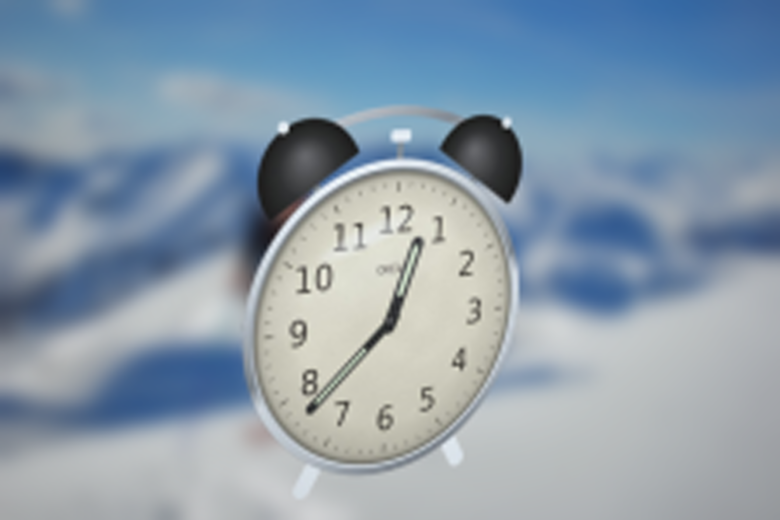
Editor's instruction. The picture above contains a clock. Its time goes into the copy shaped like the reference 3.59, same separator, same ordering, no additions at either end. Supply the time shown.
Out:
12.38
